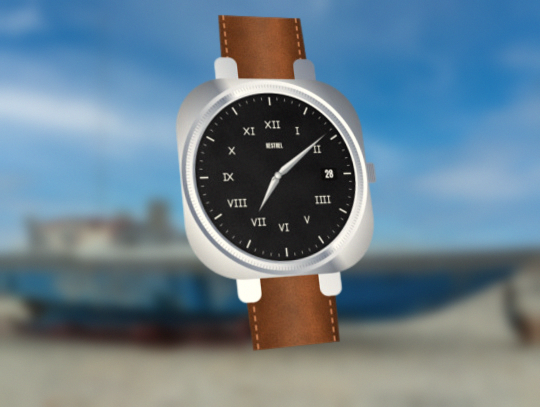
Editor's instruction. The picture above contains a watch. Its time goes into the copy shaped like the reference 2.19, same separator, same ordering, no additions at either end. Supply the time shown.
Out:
7.09
